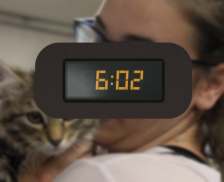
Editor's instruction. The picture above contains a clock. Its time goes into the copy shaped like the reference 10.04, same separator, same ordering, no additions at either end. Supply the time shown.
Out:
6.02
